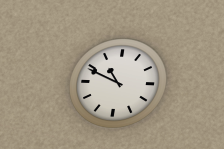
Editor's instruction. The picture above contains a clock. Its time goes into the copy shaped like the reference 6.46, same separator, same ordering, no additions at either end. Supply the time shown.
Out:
10.49
